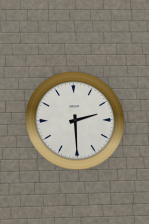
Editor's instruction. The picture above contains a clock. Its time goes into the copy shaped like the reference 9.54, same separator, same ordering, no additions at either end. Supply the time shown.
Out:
2.30
